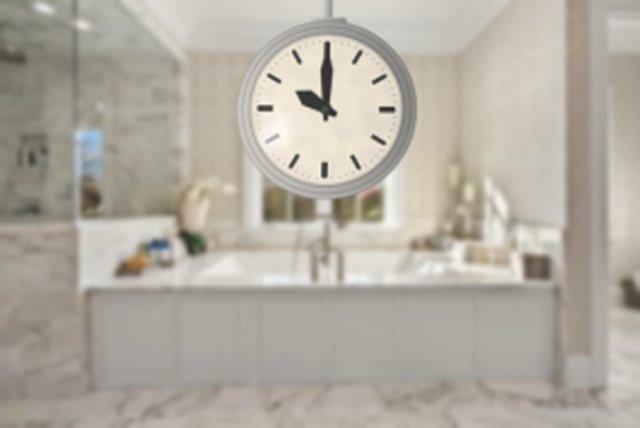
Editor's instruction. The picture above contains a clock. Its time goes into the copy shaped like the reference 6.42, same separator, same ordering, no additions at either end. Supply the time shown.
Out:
10.00
